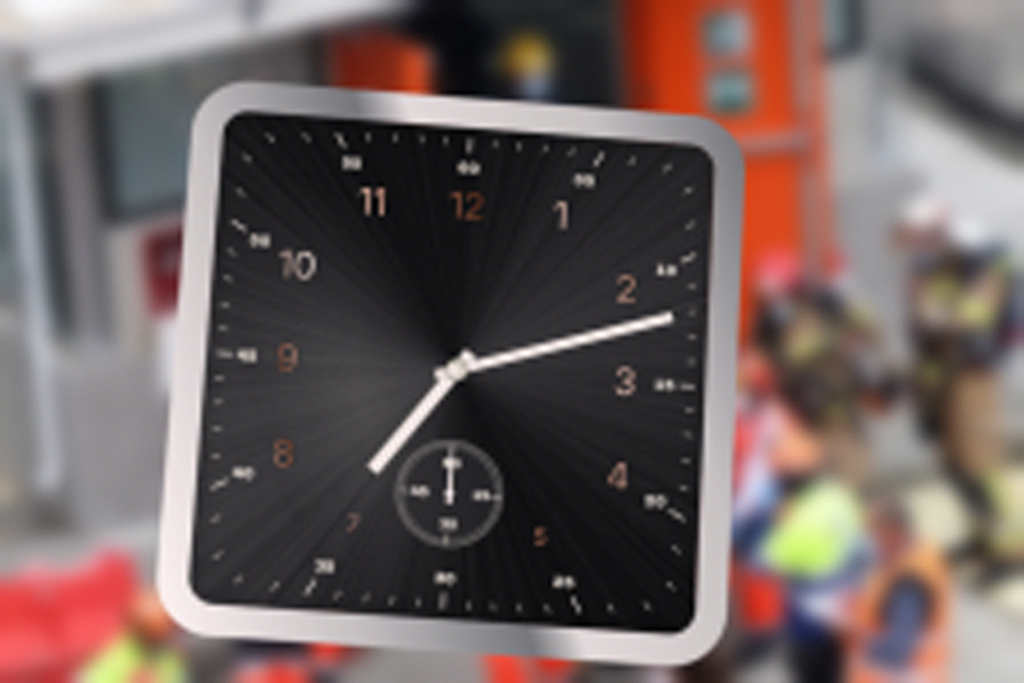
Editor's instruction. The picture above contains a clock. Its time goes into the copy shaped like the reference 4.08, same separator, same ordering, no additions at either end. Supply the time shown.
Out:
7.12
